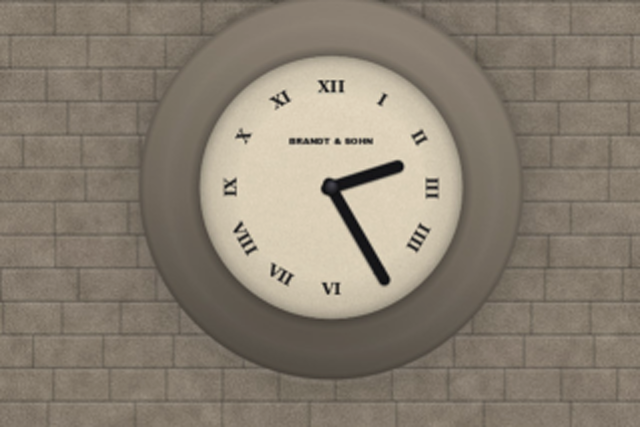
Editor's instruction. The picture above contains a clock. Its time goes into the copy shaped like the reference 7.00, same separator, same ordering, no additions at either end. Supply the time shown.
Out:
2.25
